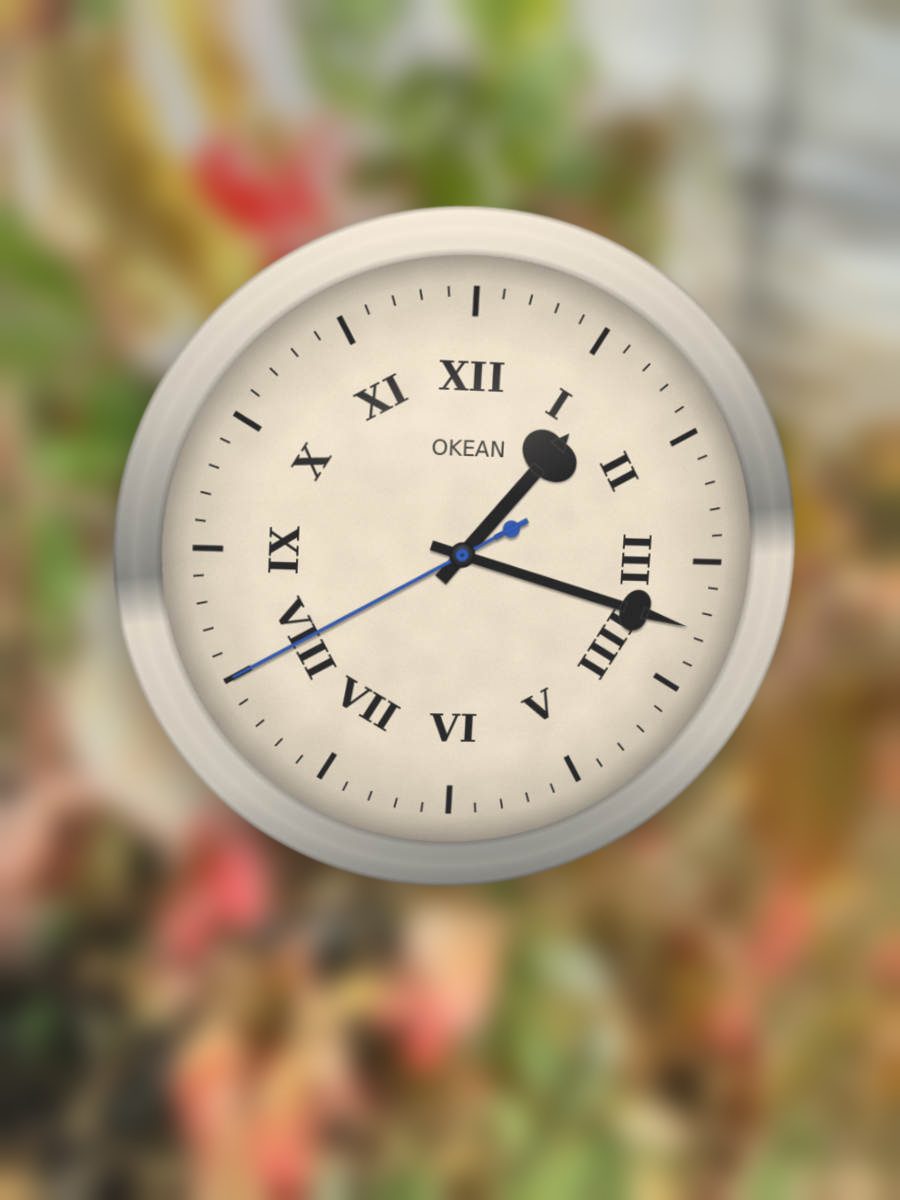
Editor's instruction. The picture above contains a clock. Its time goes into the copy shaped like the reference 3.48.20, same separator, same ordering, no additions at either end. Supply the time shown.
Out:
1.17.40
